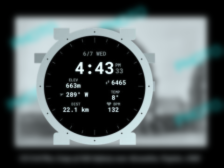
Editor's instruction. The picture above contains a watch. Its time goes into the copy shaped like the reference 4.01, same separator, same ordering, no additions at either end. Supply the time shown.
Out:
4.43
